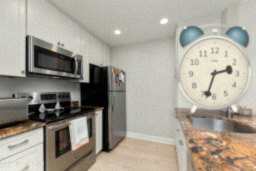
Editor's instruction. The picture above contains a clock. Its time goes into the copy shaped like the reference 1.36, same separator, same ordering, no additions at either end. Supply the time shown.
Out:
2.33
